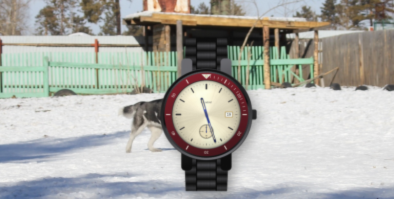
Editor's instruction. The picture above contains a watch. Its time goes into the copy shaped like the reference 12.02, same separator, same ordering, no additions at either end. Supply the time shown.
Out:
11.27
